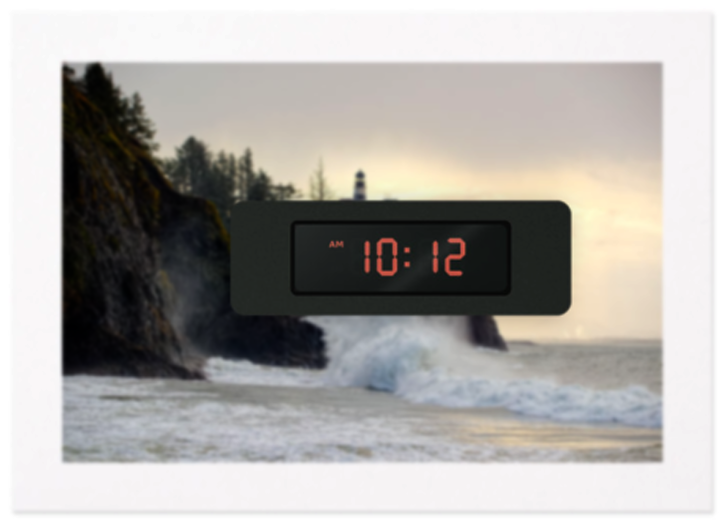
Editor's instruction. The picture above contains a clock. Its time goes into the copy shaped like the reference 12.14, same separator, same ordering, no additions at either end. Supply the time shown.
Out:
10.12
